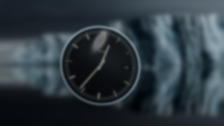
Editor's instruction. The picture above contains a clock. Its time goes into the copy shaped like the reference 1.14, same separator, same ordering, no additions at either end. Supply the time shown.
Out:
12.36
